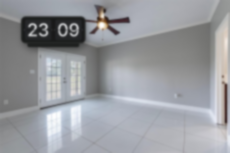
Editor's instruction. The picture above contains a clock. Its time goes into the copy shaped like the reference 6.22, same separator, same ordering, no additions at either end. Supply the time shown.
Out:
23.09
